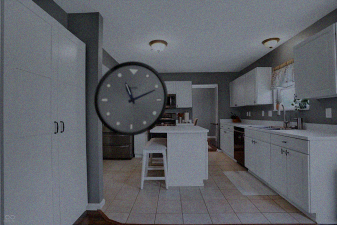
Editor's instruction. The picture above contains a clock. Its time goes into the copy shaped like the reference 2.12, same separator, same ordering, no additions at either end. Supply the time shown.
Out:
11.11
